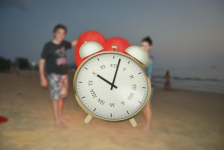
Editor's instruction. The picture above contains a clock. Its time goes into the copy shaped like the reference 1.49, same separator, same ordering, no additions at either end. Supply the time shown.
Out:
10.02
